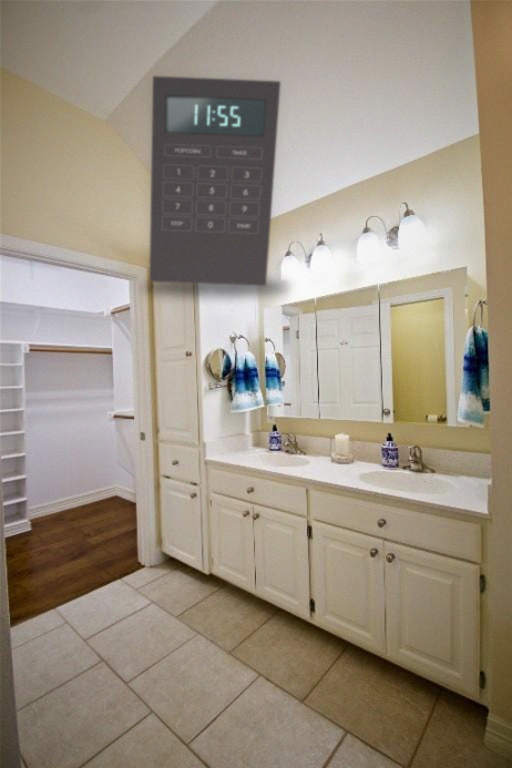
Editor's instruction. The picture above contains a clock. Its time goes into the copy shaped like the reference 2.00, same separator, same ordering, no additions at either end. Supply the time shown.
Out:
11.55
